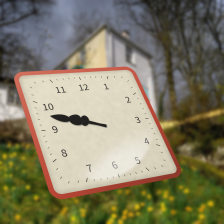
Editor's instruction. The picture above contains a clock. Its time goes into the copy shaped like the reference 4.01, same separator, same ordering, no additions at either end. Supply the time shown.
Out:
9.48
